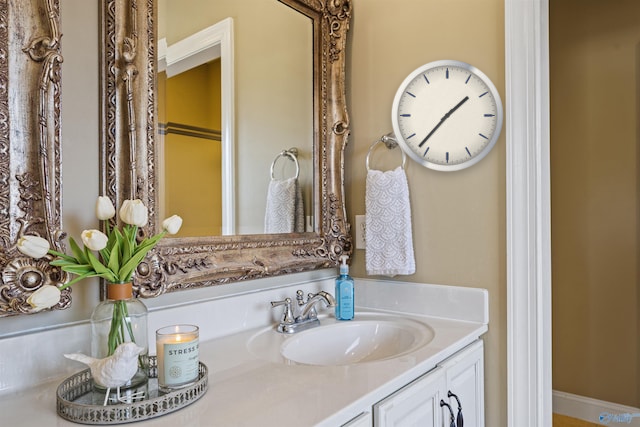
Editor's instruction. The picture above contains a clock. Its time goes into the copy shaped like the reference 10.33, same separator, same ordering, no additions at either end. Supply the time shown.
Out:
1.37
